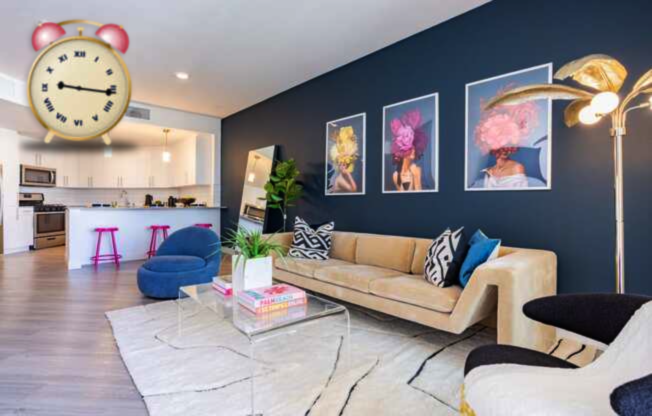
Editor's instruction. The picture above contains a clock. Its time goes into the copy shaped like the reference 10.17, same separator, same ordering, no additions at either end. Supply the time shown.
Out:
9.16
